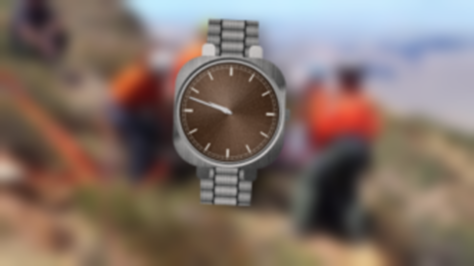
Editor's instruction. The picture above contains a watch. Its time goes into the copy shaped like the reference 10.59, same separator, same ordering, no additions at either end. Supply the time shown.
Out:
9.48
